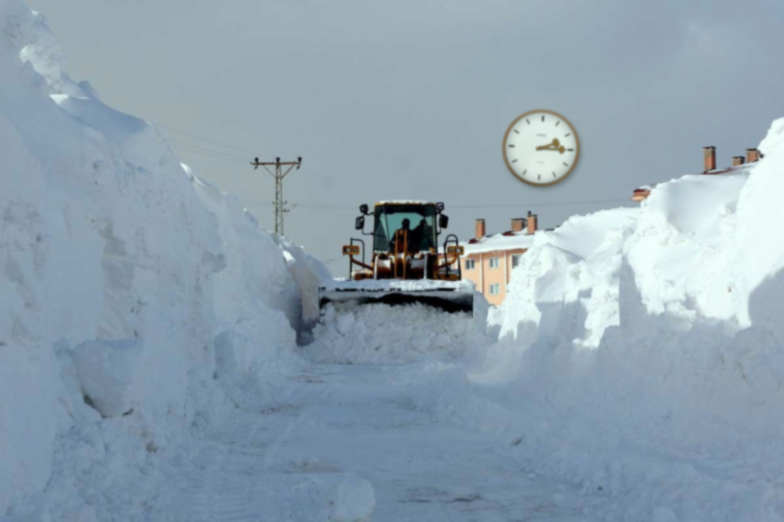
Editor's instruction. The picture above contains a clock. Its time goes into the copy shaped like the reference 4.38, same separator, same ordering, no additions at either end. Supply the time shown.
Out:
2.15
